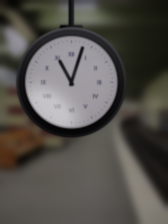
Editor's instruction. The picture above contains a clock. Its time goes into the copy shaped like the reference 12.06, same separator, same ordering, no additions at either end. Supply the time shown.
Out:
11.03
